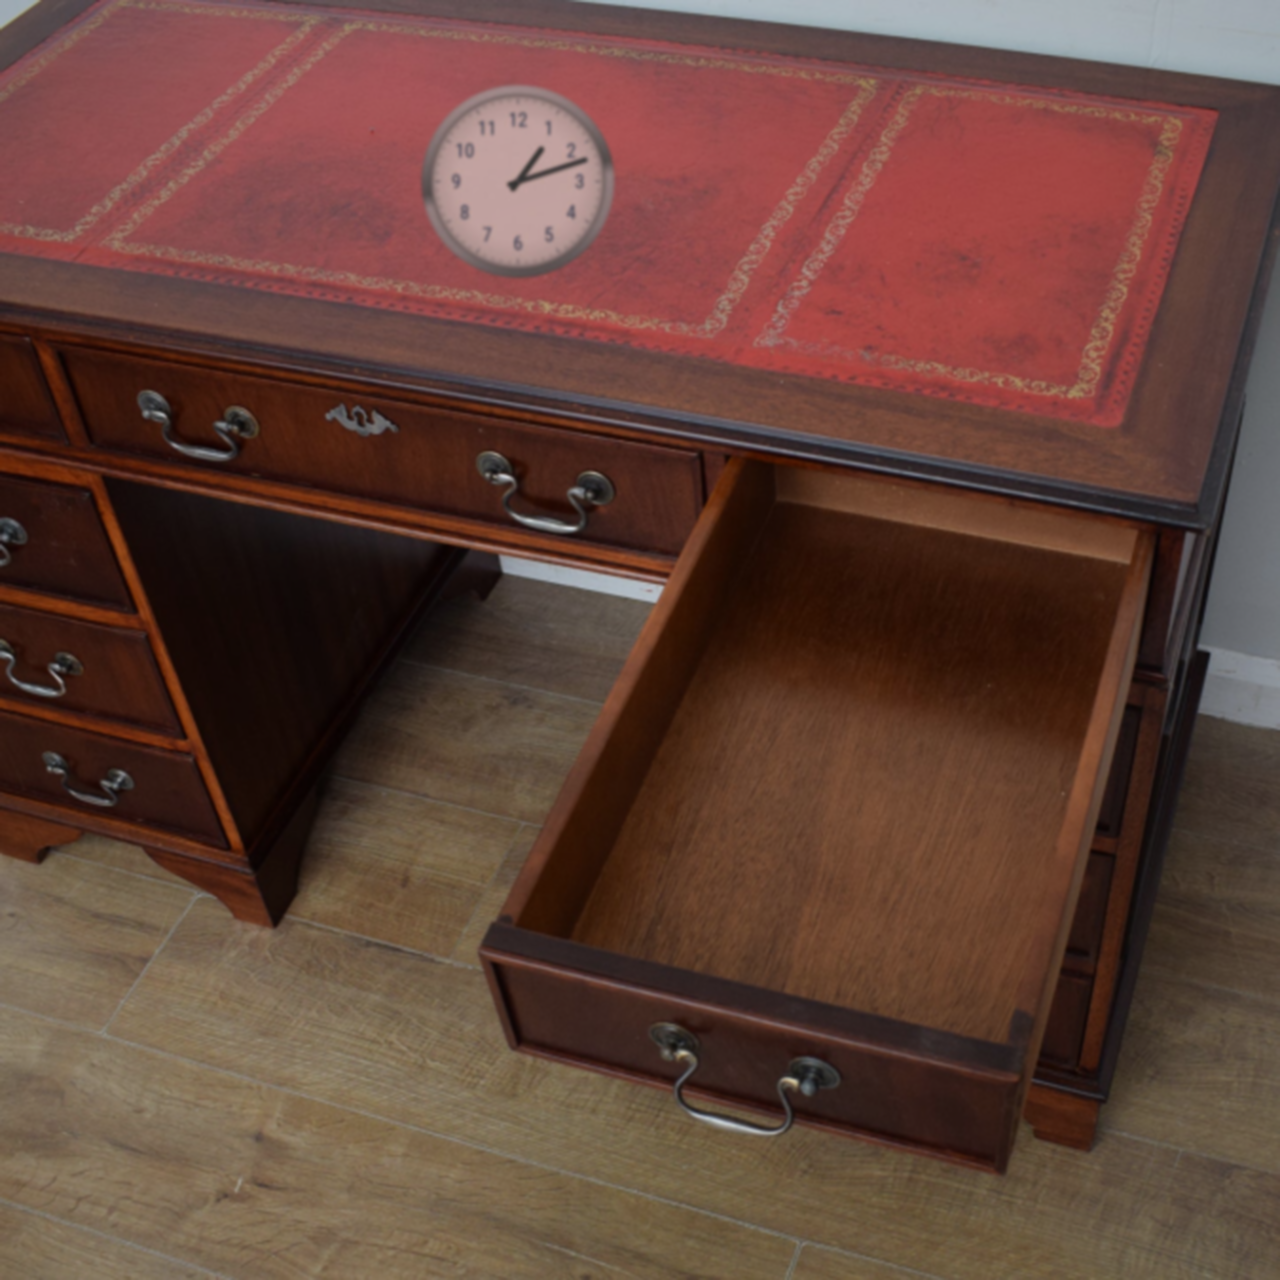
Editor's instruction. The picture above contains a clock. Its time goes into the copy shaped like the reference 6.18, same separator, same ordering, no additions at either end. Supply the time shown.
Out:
1.12
